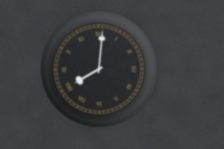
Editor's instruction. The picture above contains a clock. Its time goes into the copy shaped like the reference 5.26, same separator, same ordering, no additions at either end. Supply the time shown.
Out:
8.01
